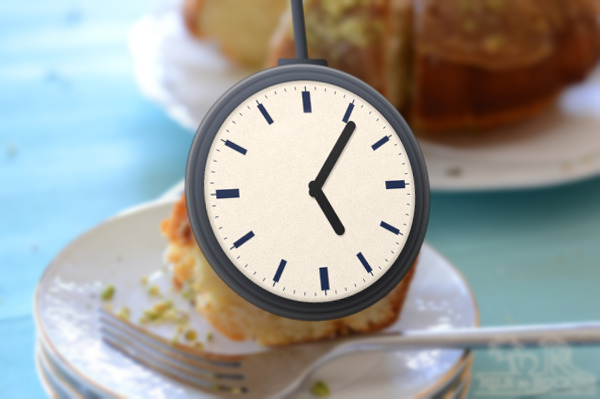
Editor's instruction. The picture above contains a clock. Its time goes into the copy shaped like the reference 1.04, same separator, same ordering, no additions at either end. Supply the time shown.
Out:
5.06
